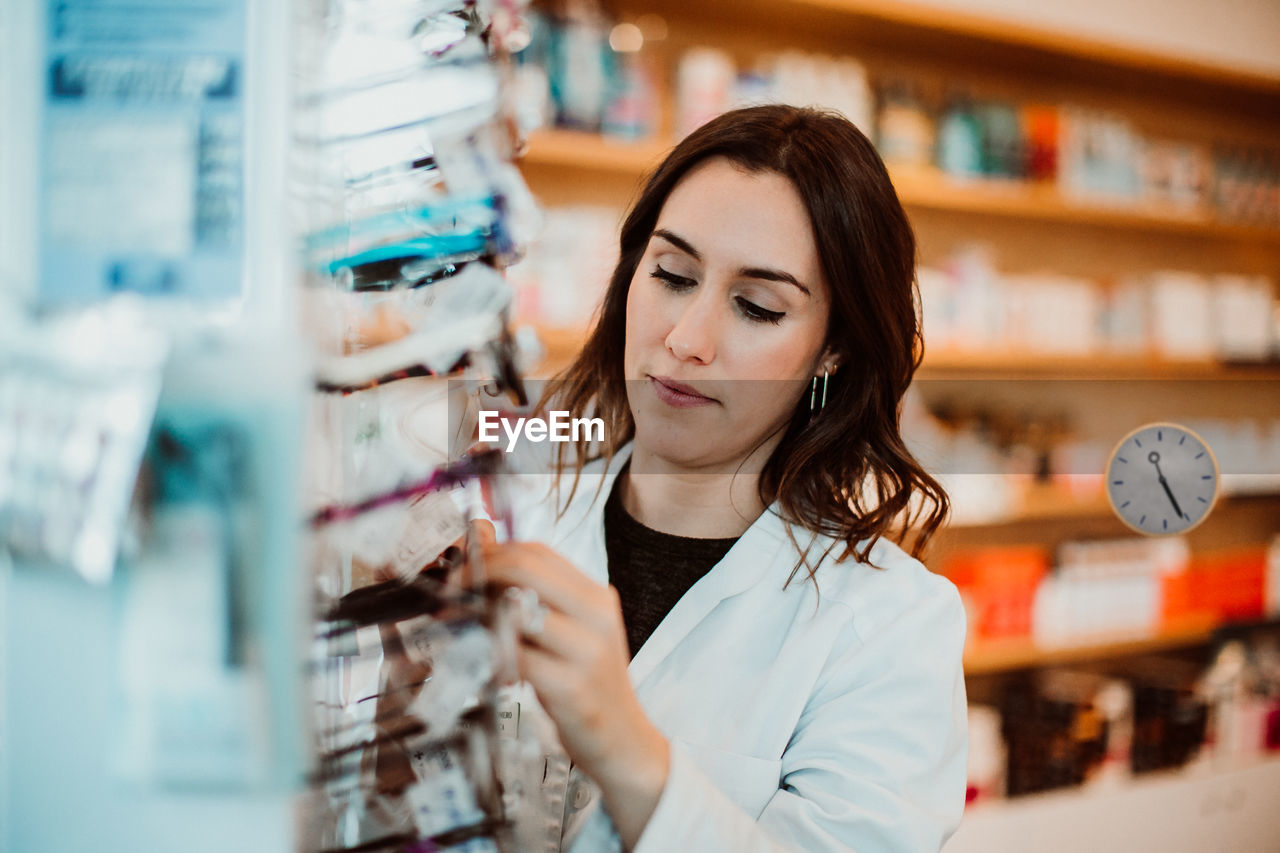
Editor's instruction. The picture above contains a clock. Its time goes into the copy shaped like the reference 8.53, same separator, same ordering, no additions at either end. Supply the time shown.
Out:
11.26
